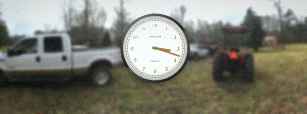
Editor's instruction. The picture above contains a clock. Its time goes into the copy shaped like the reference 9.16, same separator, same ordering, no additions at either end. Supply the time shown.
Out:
3.18
